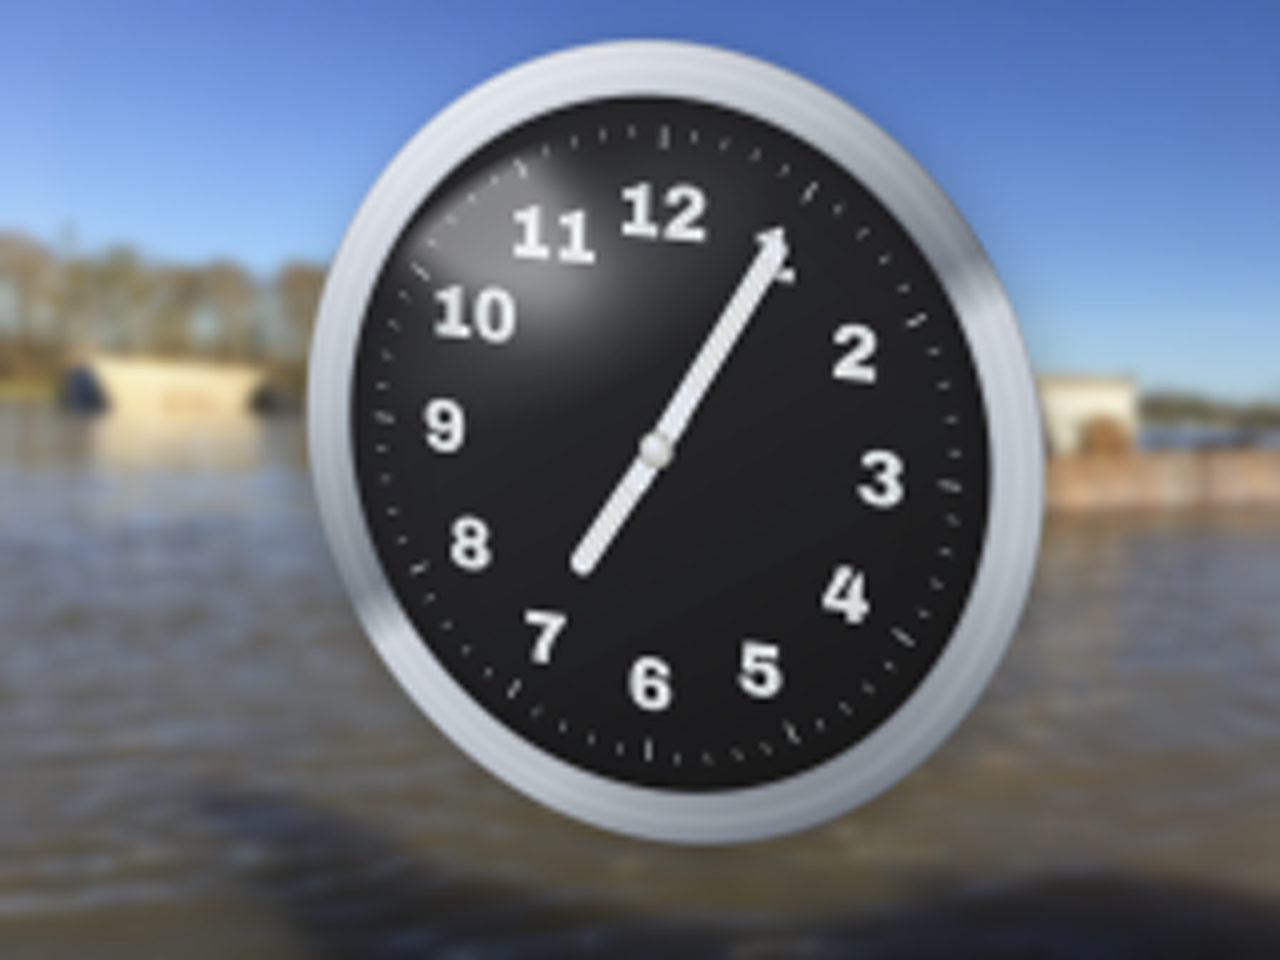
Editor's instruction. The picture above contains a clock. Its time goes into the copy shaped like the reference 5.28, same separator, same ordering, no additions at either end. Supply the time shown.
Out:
7.05
